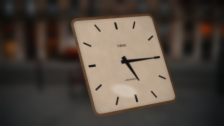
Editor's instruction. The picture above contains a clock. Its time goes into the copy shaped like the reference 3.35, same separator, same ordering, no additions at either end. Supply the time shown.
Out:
5.15
